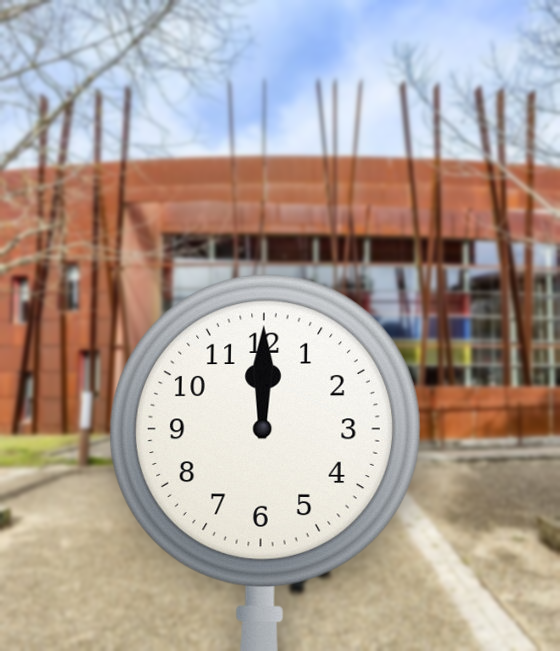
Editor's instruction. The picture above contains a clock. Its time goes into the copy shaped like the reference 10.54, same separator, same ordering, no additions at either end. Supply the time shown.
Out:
12.00
